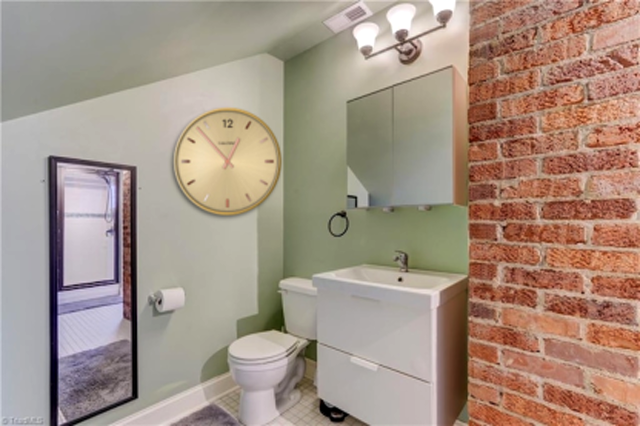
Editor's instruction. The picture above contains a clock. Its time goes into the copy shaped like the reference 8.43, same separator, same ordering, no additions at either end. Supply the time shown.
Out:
12.53
